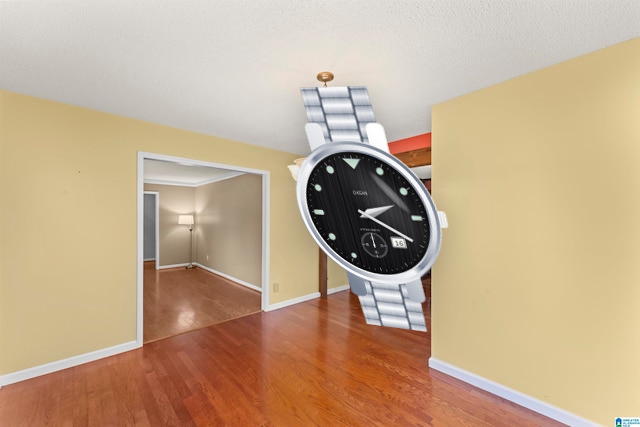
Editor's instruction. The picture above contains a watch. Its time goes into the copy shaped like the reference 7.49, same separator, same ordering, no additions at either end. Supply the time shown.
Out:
2.20
